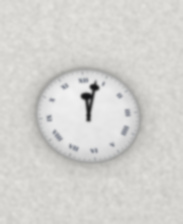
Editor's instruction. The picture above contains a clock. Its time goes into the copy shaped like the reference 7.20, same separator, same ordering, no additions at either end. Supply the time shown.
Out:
12.03
